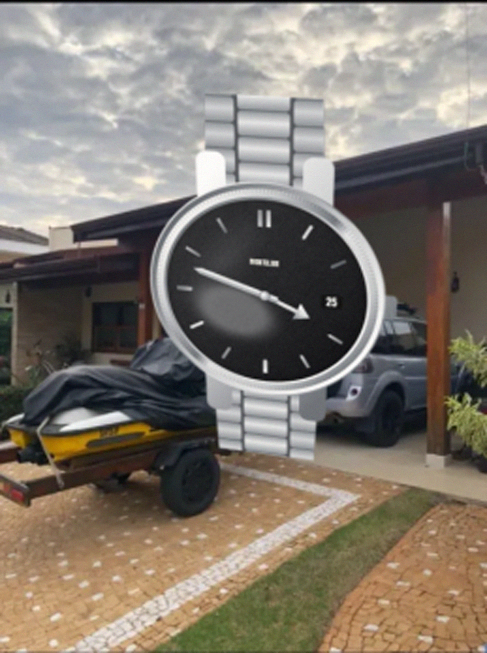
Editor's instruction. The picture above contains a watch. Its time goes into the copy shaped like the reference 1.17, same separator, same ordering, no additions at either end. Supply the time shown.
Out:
3.48
